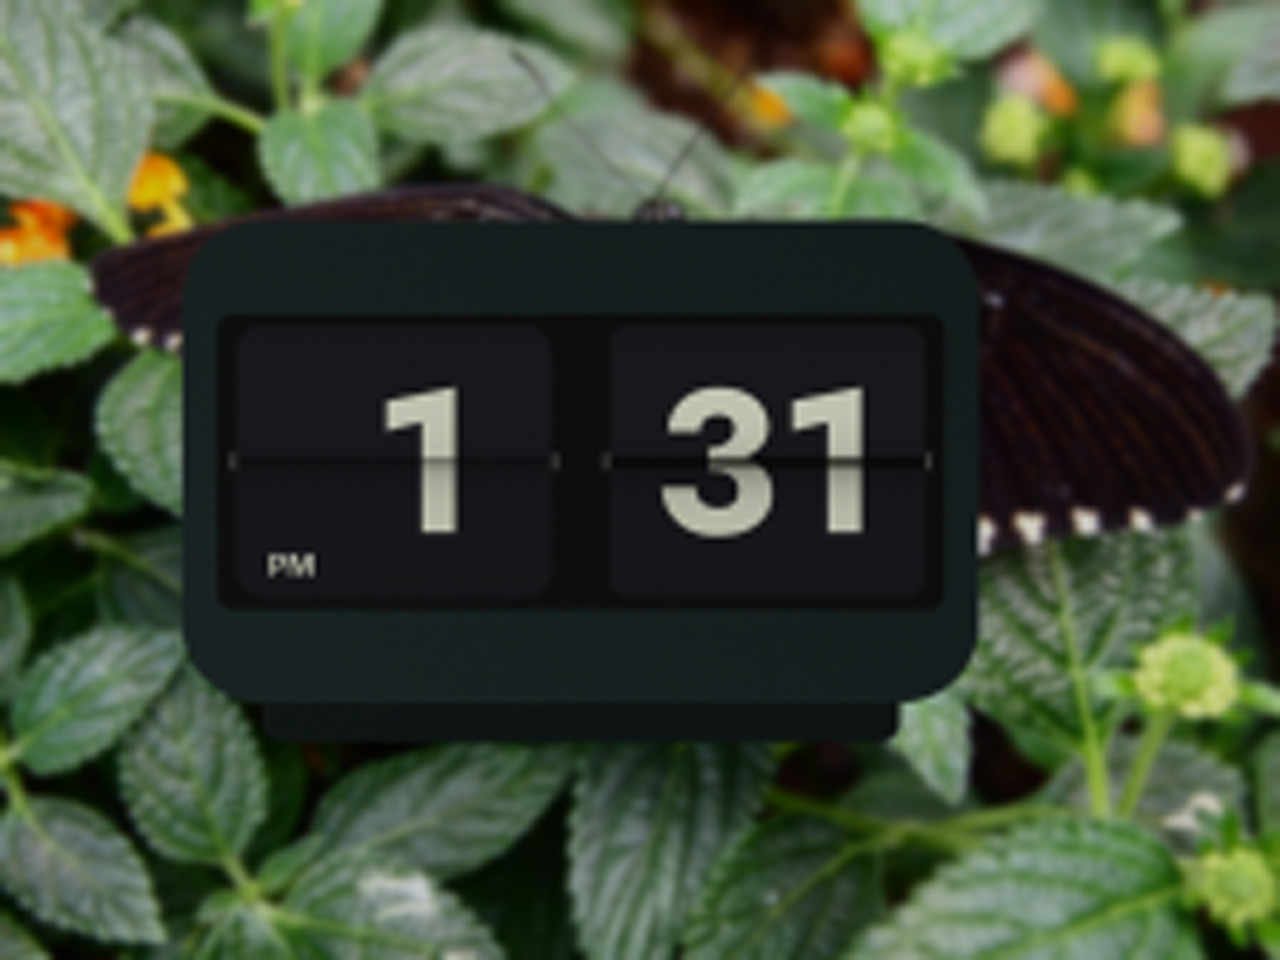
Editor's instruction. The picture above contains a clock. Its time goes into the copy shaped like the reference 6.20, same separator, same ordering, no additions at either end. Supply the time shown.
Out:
1.31
